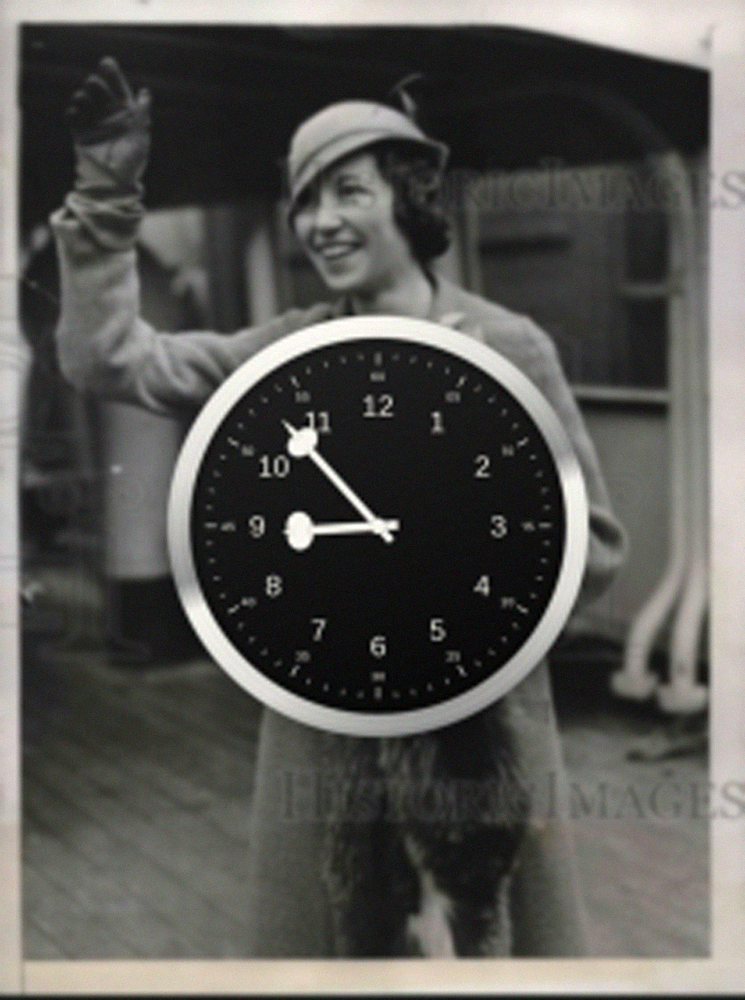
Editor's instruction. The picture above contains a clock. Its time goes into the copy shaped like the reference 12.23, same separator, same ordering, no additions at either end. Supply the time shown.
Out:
8.53
